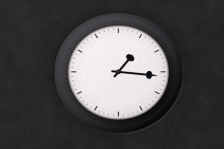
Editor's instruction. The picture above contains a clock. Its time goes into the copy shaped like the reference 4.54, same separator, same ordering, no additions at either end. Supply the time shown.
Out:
1.16
